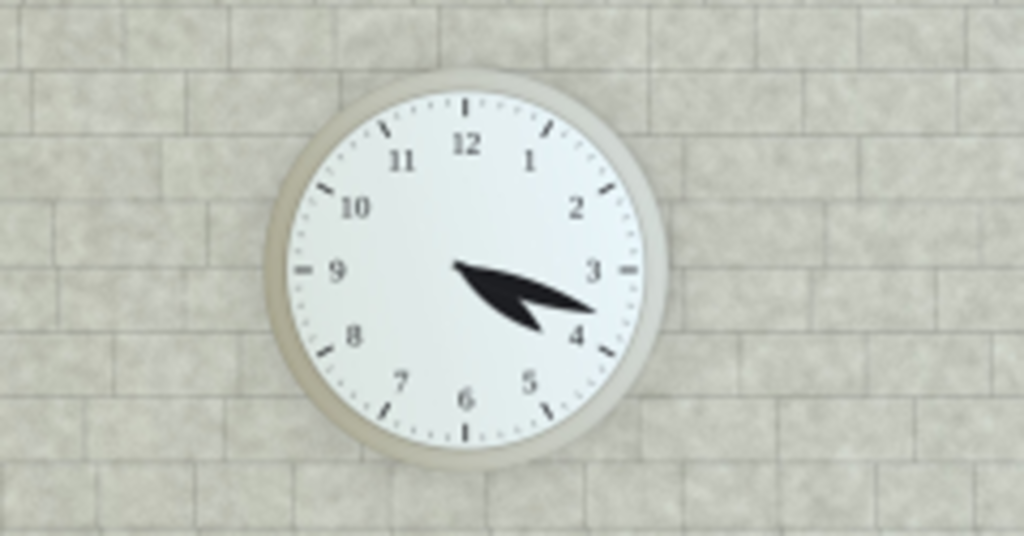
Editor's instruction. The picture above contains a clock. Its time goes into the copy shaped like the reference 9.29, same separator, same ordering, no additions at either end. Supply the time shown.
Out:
4.18
